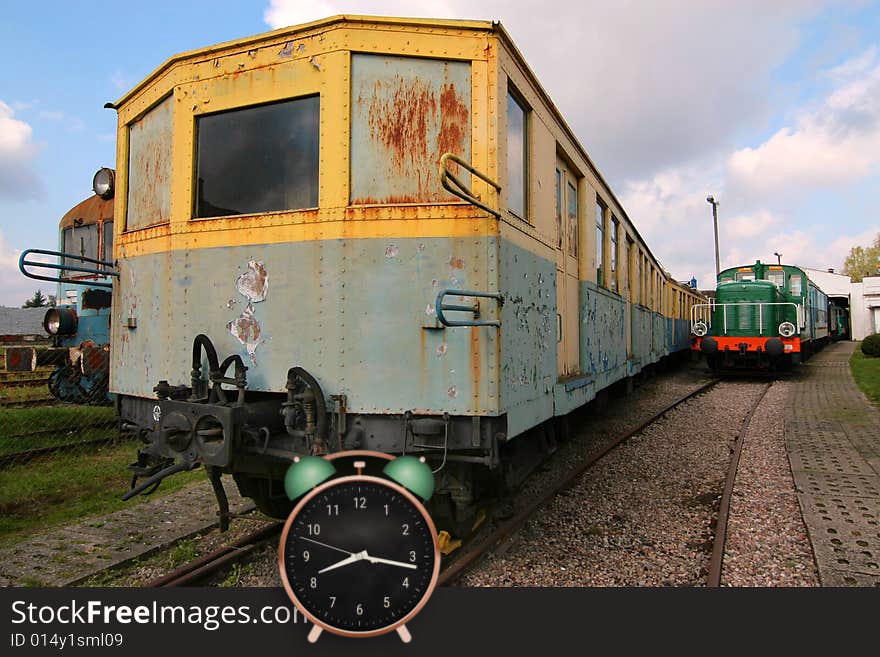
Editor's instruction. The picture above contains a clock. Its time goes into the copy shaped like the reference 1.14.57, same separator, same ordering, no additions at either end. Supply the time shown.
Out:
8.16.48
